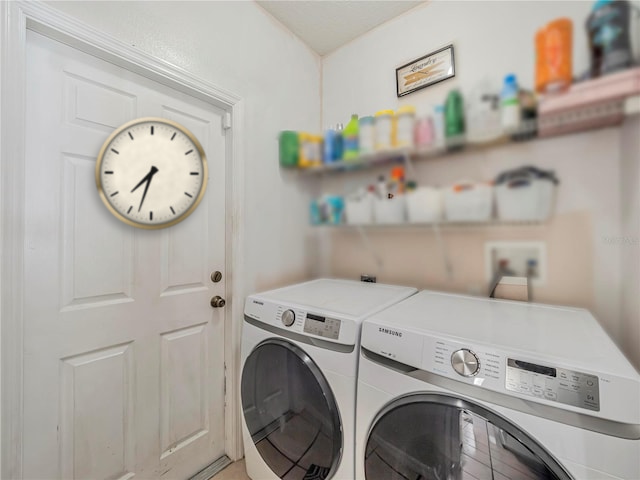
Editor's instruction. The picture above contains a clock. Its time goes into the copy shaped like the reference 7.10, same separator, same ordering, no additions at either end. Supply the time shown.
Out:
7.33
